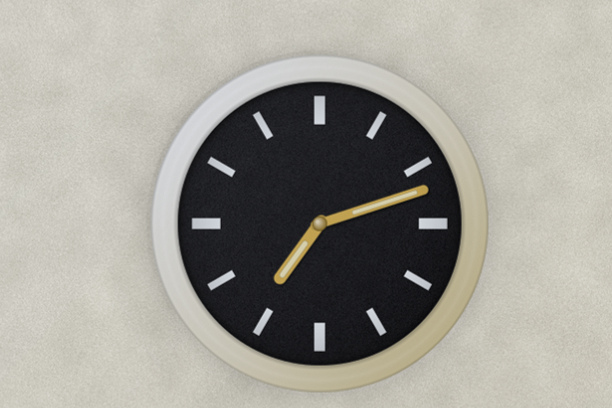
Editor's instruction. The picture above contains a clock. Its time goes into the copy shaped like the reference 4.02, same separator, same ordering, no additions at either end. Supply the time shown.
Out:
7.12
